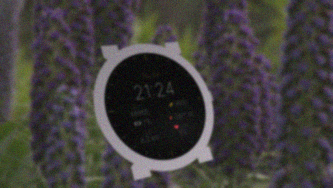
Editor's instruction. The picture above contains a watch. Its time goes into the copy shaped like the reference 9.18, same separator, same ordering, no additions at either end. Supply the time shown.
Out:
21.24
